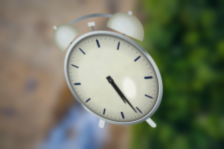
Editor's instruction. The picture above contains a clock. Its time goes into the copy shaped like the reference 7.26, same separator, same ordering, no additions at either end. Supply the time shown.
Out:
5.26
